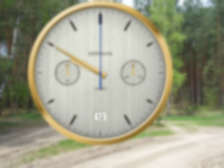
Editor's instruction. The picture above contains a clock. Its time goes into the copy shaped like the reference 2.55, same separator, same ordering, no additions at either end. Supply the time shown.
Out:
9.50
